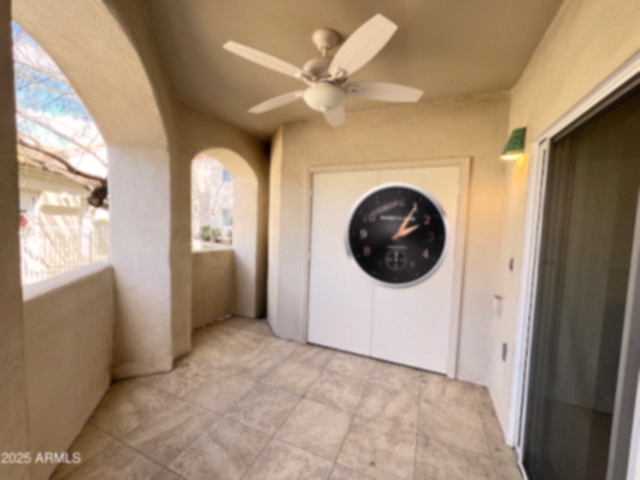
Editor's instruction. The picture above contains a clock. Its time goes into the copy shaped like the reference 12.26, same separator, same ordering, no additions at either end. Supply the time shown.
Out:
2.05
